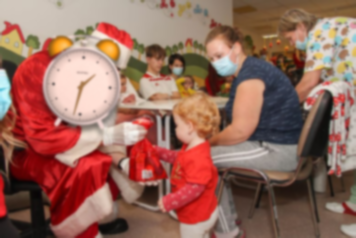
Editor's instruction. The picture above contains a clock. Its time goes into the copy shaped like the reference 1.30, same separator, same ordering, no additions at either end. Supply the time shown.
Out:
1.32
